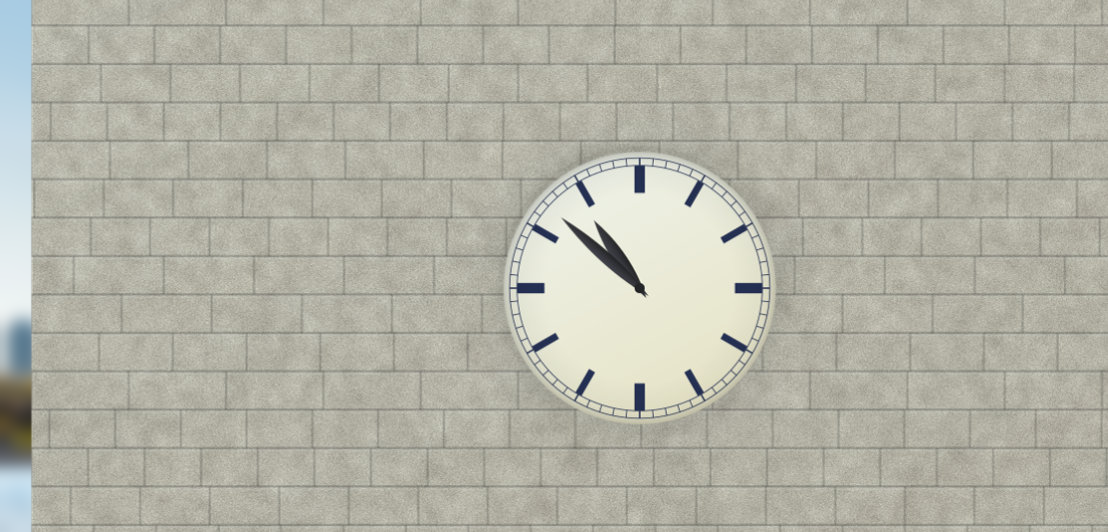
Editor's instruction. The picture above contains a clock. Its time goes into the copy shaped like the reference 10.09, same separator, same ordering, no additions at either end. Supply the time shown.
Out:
10.52
